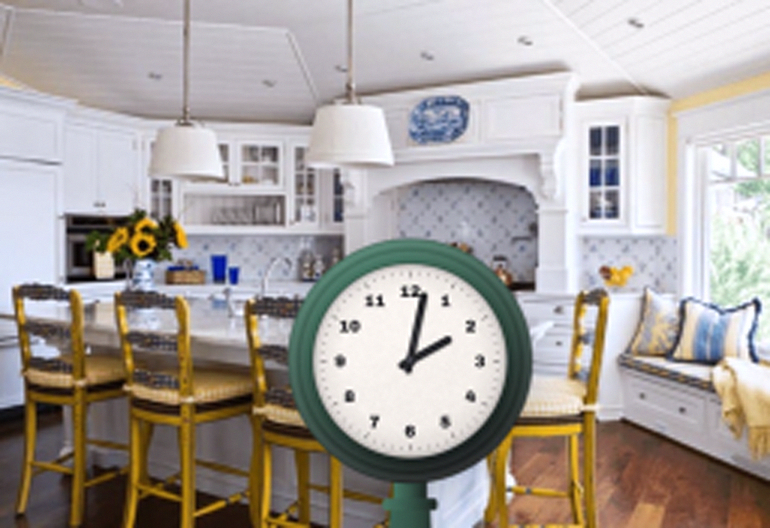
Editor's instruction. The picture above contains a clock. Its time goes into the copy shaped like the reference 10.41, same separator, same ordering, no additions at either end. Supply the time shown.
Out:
2.02
